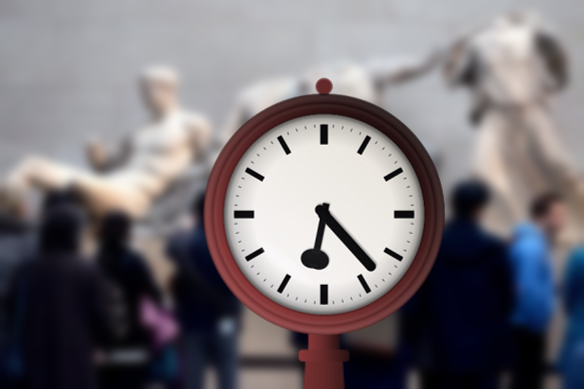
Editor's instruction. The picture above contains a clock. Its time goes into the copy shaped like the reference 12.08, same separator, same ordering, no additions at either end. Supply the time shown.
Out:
6.23
